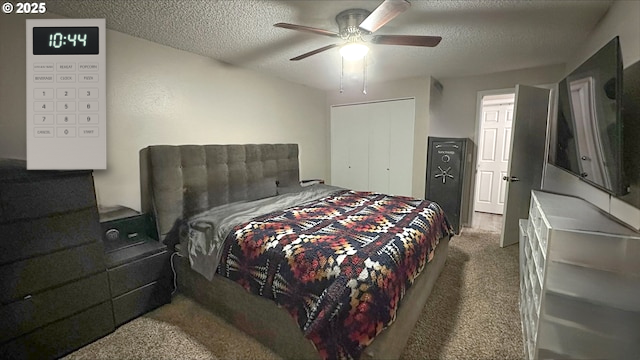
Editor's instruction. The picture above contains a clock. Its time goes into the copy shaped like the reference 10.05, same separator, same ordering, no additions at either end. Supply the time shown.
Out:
10.44
